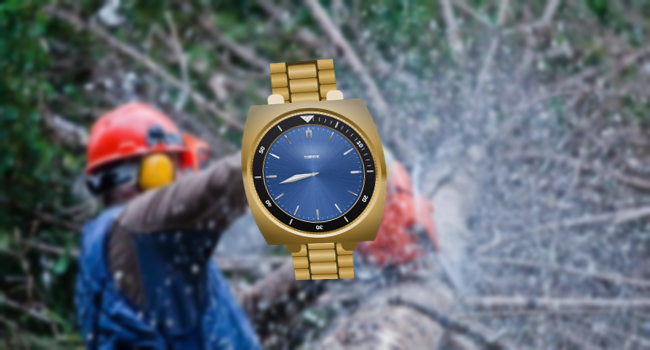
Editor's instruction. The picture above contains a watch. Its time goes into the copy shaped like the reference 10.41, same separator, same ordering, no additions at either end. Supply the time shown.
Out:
8.43
